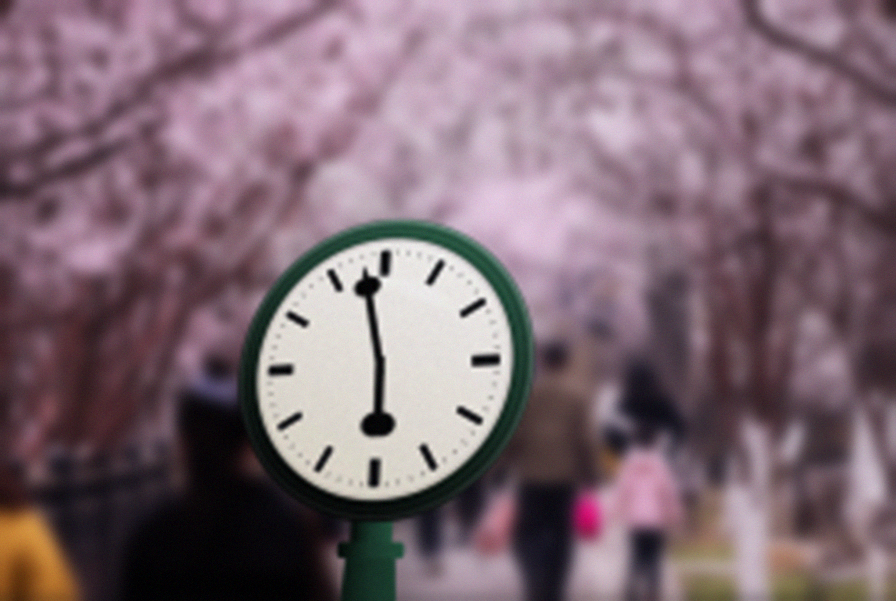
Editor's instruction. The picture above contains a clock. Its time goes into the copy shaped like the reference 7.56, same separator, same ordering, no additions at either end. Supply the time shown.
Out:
5.58
